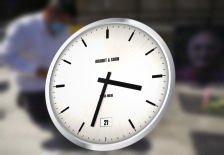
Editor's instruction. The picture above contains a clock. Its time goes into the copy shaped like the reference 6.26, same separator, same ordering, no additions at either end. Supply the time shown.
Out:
3.33
